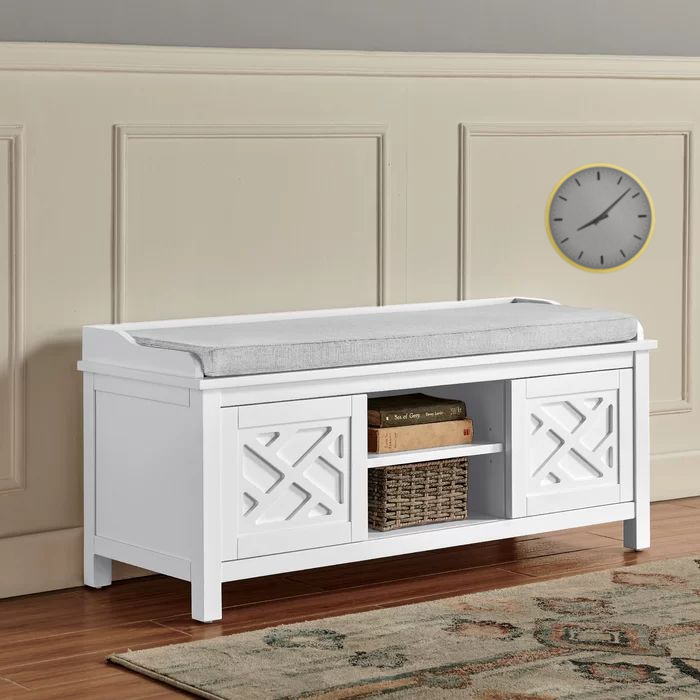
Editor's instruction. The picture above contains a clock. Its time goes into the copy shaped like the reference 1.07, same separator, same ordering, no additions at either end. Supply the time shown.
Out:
8.08
